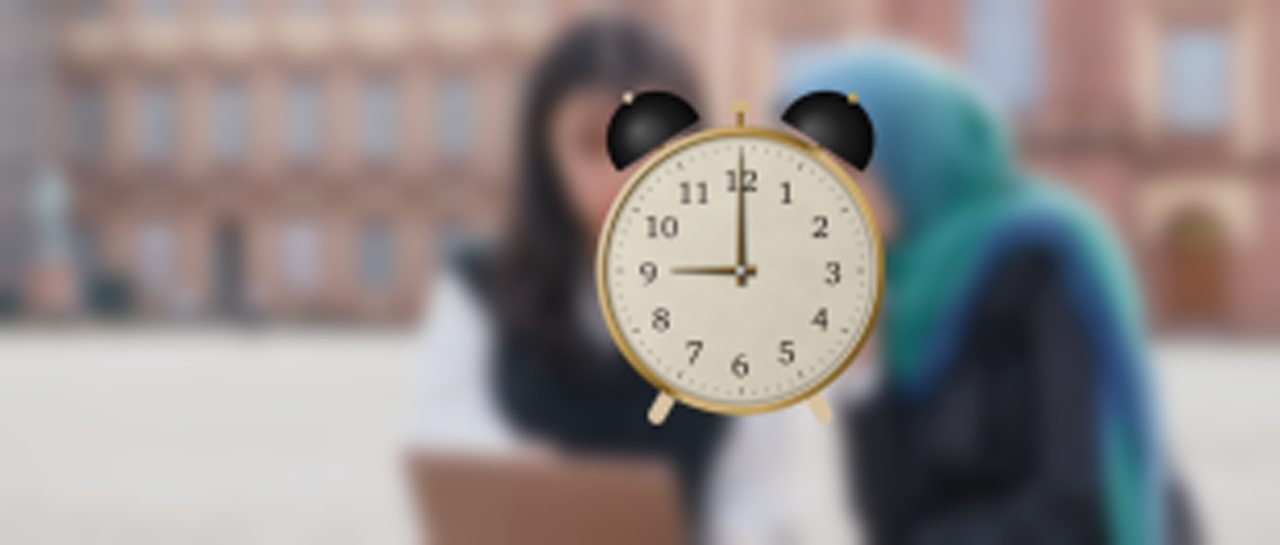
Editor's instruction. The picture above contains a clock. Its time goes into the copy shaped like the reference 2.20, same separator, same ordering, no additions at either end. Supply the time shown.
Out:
9.00
